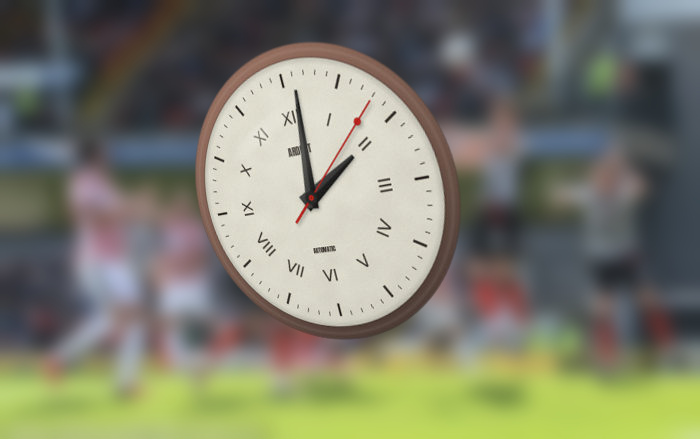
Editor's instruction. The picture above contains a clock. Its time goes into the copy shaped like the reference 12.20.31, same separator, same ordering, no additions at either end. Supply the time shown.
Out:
2.01.08
